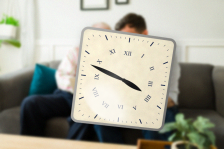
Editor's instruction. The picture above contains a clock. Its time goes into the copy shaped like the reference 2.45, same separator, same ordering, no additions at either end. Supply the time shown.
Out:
3.48
